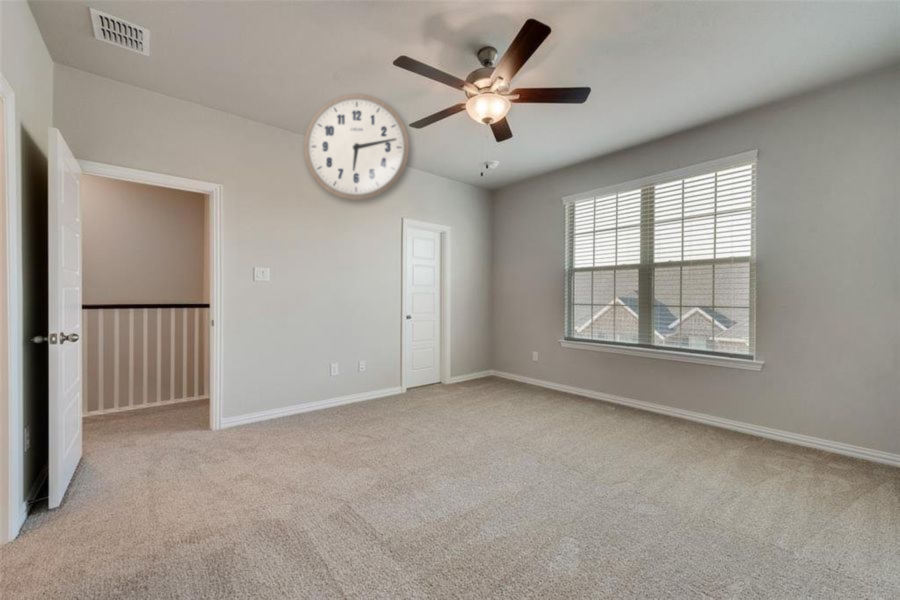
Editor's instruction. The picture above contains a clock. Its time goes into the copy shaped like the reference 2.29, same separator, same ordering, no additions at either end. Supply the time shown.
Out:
6.13
